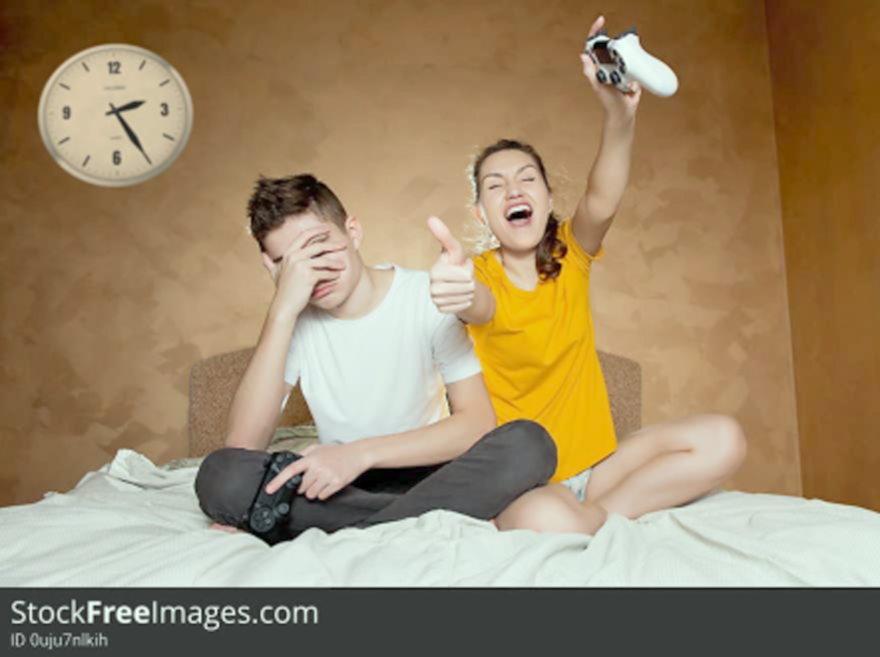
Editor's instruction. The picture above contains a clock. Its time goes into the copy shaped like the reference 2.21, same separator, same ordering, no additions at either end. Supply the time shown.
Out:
2.25
